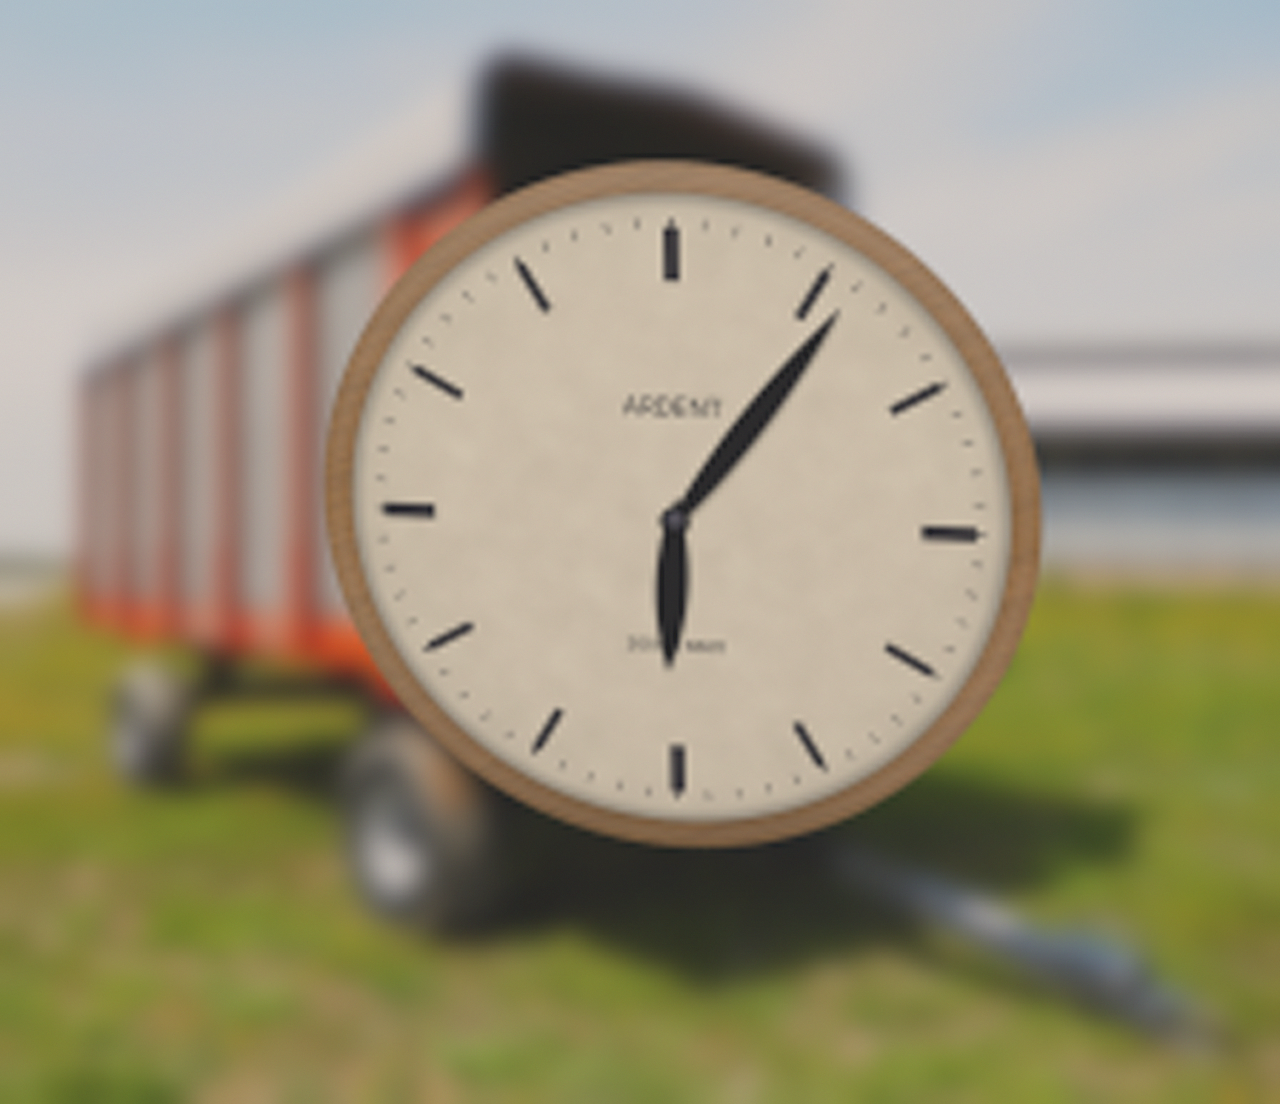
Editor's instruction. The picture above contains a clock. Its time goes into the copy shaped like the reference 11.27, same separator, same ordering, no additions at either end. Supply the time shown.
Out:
6.06
